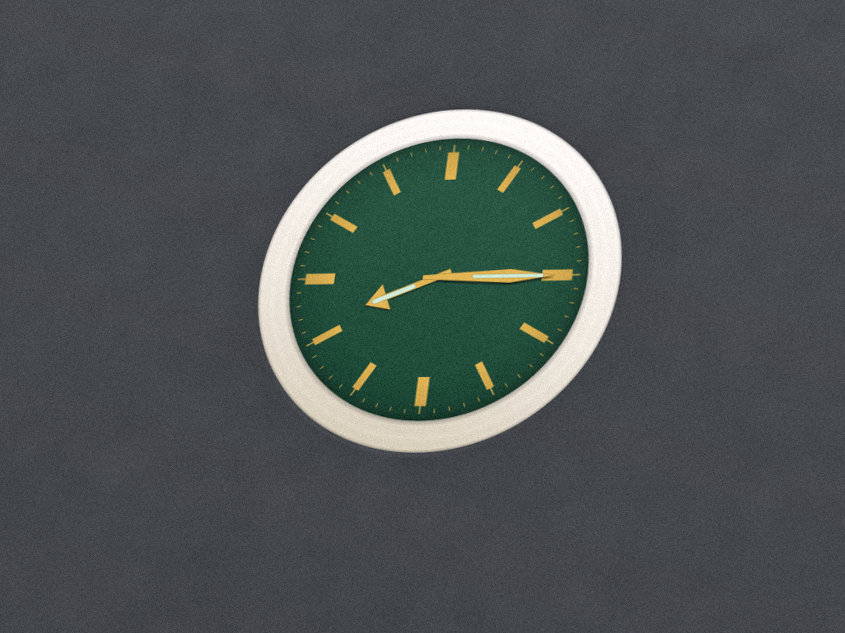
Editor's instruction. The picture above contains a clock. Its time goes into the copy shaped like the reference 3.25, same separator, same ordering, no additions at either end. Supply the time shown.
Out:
8.15
